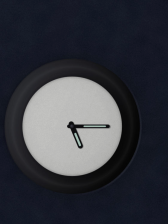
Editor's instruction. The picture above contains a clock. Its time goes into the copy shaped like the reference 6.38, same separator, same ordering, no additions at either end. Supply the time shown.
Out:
5.15
